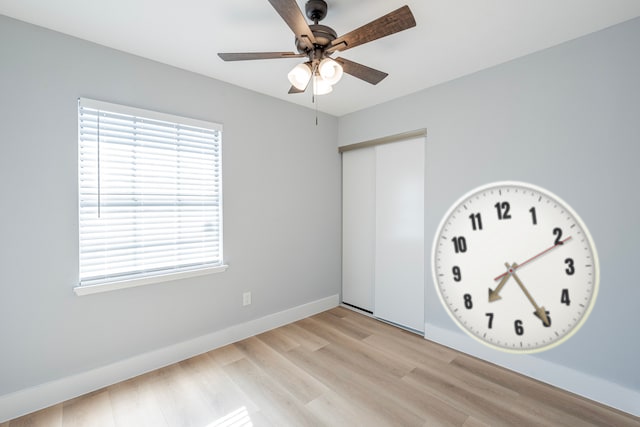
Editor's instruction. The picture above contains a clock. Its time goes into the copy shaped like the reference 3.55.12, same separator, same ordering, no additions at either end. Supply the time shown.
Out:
7.25.11
